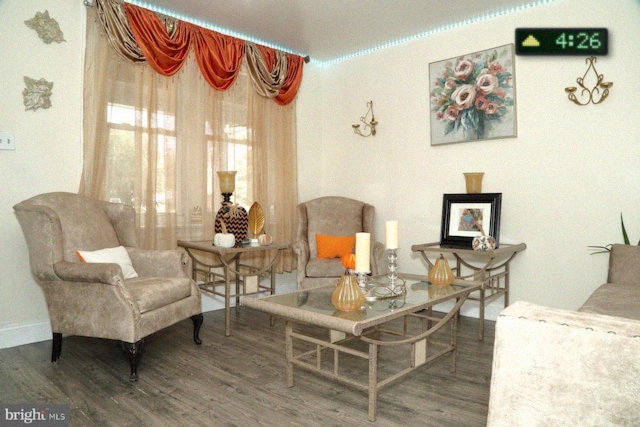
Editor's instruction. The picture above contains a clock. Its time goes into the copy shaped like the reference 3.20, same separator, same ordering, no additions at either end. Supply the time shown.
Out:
4.26
